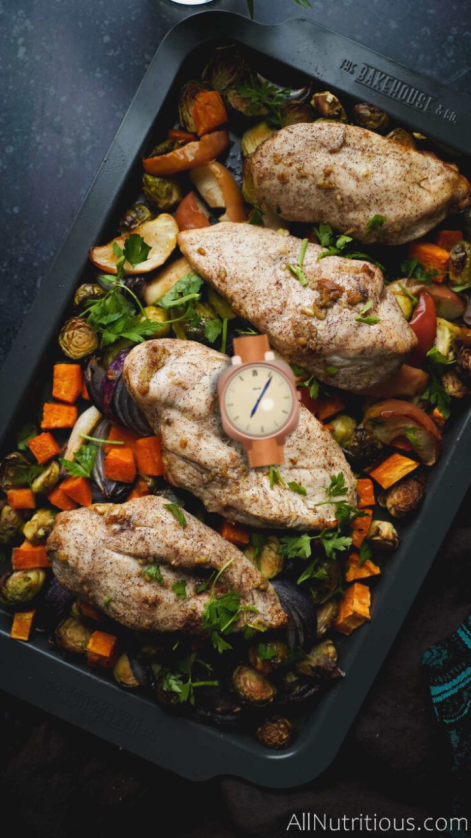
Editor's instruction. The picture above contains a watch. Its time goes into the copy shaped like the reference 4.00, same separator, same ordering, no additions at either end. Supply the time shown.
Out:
7.06
